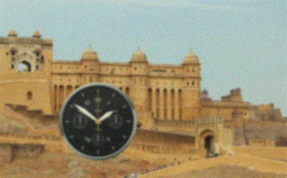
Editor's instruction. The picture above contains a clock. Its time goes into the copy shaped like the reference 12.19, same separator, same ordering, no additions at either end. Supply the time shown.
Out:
1.51
